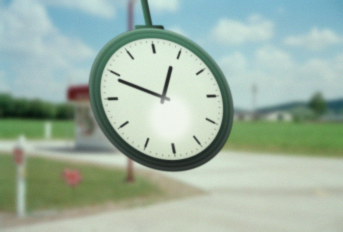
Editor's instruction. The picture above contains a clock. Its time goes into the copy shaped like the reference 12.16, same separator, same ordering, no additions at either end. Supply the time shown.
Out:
12.49
